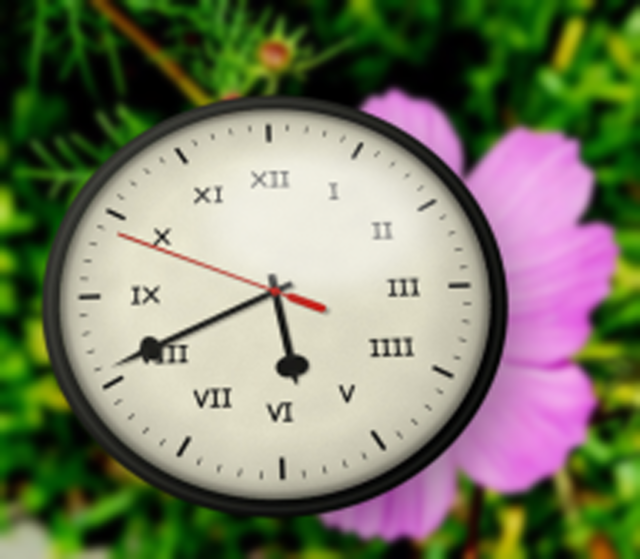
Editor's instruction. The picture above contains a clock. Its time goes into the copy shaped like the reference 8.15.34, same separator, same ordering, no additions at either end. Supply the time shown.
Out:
5.40.49
